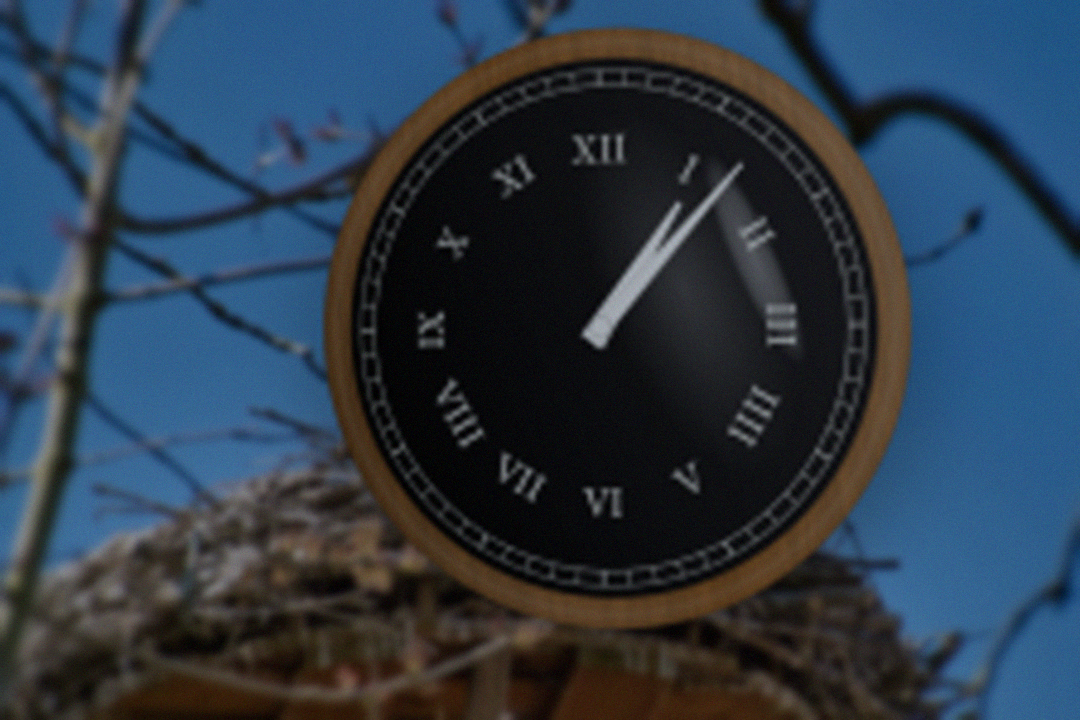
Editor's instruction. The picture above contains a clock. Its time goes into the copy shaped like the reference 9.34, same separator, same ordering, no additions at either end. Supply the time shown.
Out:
1.07
